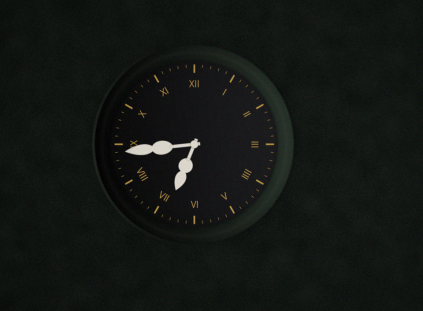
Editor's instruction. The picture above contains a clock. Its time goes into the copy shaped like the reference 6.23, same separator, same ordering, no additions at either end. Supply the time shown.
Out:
6.44
